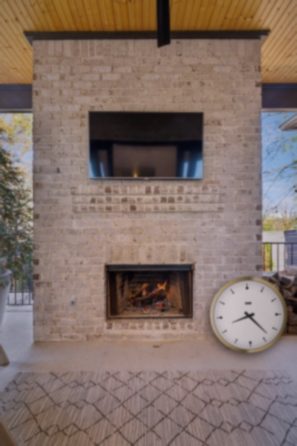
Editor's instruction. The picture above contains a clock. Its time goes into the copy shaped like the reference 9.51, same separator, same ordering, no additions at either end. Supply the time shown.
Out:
8.23
